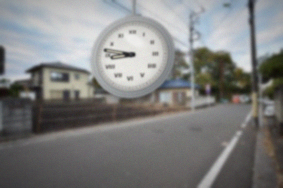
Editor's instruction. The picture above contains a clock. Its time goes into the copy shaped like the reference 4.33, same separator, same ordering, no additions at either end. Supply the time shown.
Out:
8.47
